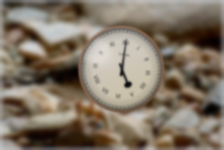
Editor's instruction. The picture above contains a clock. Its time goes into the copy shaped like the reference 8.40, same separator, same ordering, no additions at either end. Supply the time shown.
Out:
5.00
